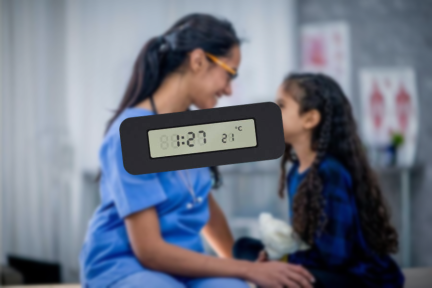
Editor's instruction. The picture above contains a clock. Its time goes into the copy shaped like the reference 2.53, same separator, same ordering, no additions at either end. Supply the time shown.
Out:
1.27
